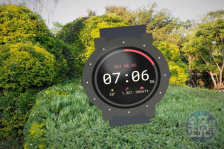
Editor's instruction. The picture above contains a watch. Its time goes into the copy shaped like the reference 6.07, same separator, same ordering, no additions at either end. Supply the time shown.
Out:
7.06
